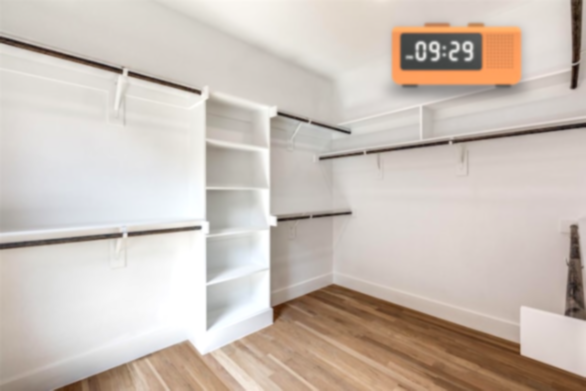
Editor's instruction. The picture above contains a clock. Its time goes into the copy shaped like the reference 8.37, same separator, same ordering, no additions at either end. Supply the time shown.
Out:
9.29
